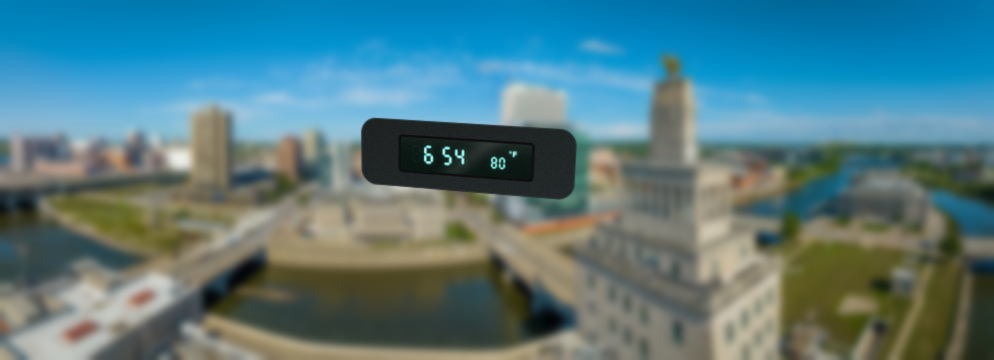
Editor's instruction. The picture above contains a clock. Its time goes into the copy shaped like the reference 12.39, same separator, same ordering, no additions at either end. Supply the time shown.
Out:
6.54
